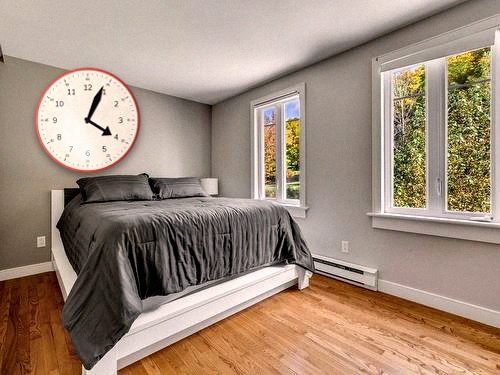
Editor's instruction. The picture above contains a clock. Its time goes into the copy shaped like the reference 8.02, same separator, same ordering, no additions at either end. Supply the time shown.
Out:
4.04
